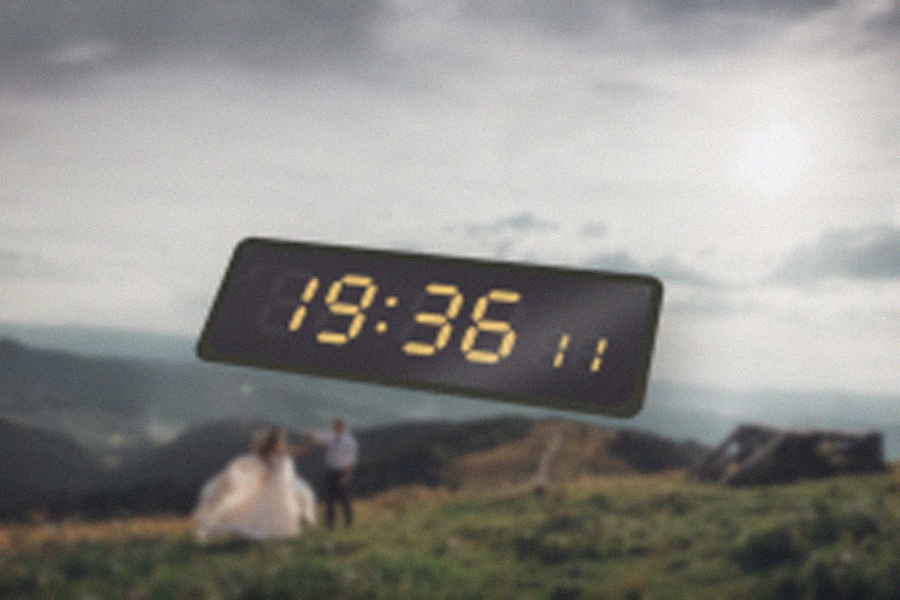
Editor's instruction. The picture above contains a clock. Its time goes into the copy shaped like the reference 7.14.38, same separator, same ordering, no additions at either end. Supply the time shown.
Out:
19.36.11
